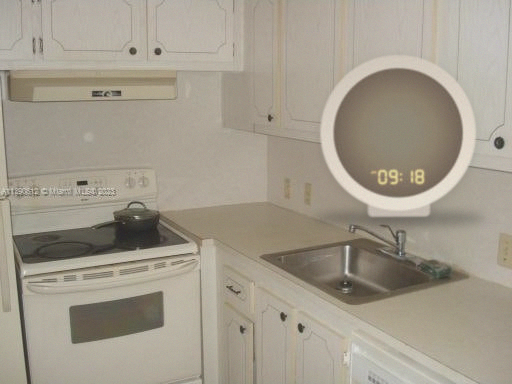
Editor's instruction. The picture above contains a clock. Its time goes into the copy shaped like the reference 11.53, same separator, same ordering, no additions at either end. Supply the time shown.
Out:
9.18
